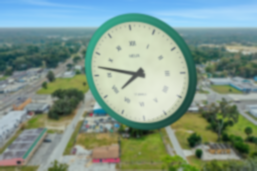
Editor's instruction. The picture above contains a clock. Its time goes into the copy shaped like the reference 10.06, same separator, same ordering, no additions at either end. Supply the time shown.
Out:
7.47
